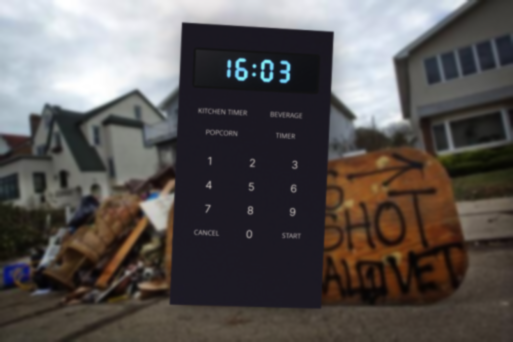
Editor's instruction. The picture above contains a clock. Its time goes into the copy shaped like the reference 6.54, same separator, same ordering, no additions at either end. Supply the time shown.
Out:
16.03
